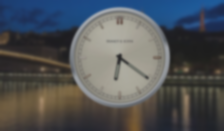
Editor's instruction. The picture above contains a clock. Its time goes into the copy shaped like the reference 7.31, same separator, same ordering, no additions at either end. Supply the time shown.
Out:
6.21
